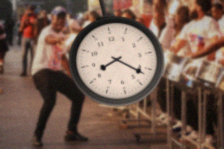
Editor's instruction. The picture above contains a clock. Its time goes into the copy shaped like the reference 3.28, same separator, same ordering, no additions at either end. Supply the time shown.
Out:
8.22
